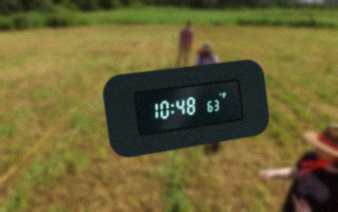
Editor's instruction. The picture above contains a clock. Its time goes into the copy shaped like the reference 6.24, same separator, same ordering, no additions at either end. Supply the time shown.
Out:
10.48
